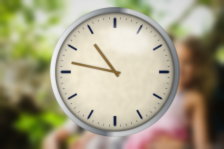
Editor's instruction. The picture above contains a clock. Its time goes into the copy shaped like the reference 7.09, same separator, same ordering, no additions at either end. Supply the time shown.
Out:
10.47
